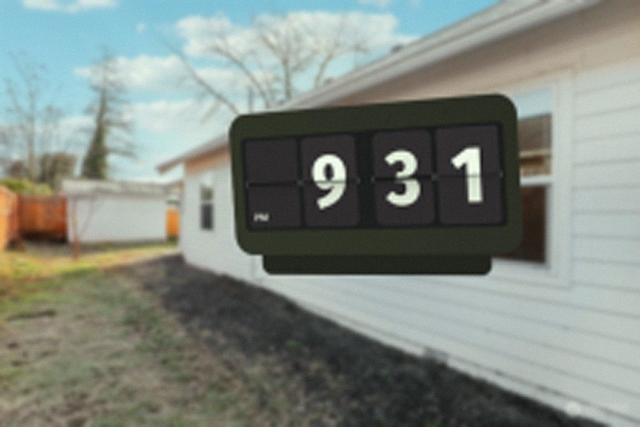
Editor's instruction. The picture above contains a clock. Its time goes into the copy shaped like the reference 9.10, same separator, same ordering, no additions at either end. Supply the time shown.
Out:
9.31
